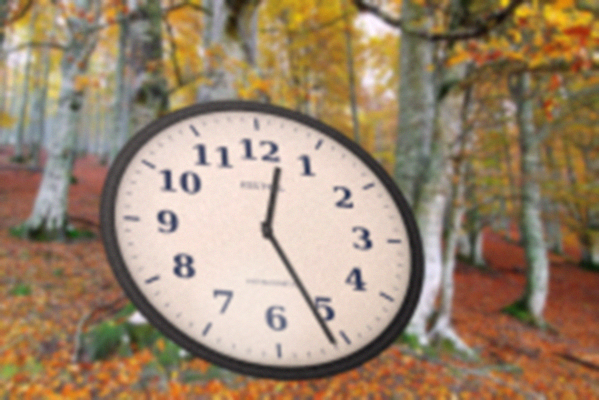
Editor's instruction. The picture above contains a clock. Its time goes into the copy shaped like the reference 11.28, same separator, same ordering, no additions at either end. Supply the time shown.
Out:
12.26
